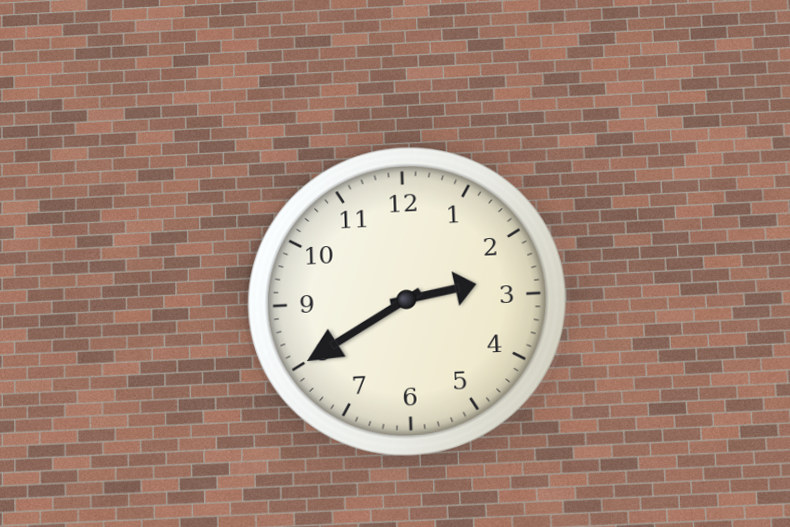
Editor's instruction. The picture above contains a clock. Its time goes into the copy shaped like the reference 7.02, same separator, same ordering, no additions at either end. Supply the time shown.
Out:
2.40
